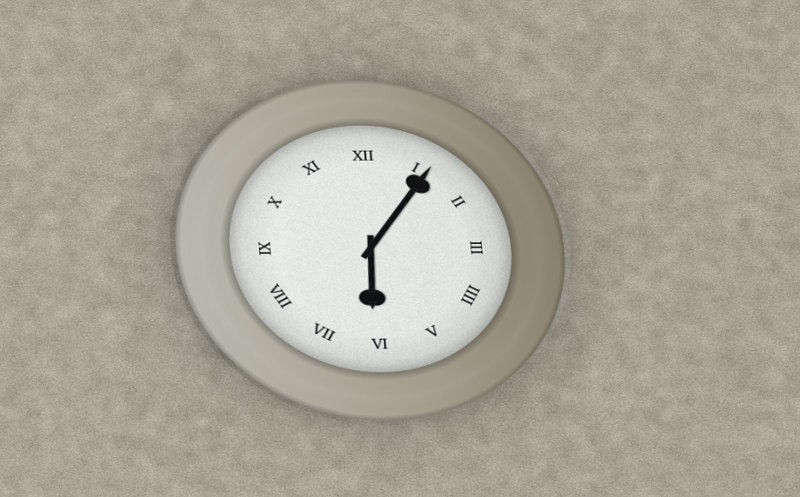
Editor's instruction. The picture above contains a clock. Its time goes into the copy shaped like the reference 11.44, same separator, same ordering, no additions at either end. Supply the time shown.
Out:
6.06
